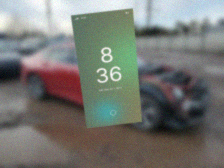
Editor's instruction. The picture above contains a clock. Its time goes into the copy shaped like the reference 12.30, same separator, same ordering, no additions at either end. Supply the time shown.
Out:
8.36
